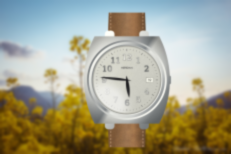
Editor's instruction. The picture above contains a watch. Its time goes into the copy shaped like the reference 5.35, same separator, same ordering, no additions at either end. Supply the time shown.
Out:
5.46
